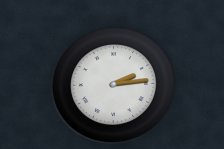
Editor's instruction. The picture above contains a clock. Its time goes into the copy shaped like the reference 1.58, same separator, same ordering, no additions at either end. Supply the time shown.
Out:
2.14
